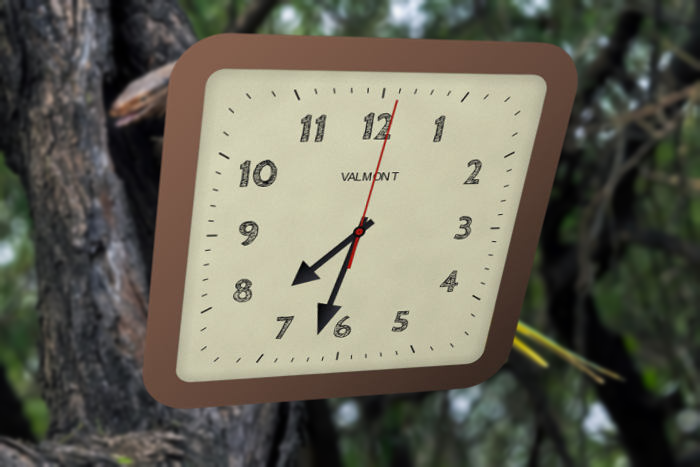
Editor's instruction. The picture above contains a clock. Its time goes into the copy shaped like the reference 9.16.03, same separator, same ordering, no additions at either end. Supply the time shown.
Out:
7.32.01
